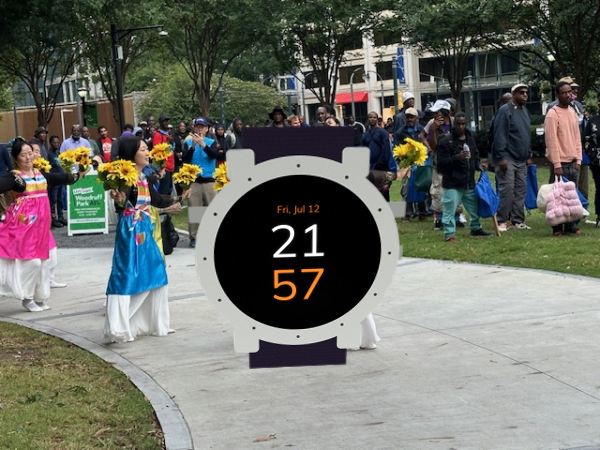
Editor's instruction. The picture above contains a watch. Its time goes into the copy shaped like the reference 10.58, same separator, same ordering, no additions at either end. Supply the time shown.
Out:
21.57
